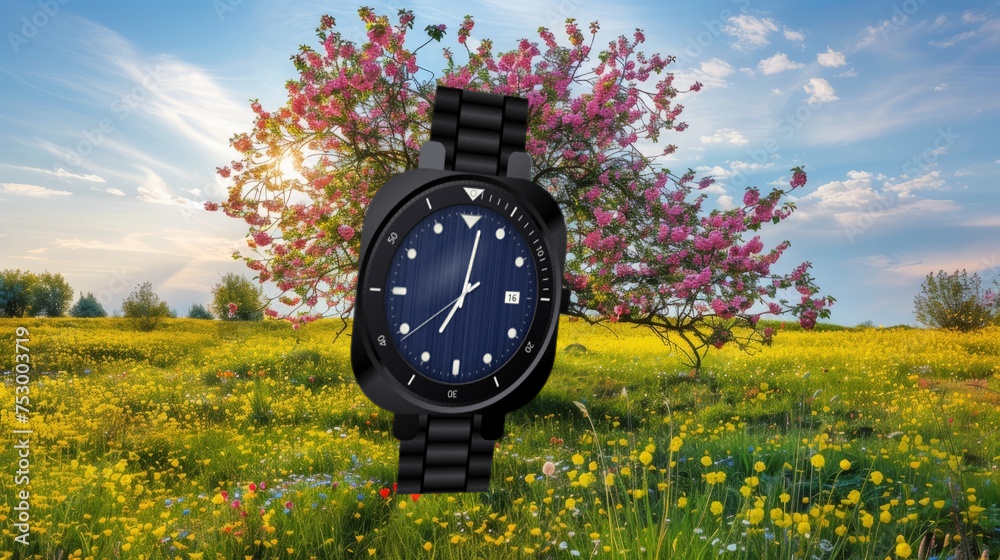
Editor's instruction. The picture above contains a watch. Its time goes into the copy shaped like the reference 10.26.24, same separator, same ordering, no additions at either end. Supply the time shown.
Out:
7.01.39
